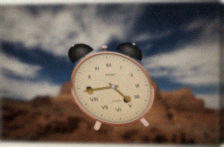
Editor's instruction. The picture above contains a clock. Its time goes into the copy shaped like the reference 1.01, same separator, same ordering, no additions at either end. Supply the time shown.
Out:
4.44
